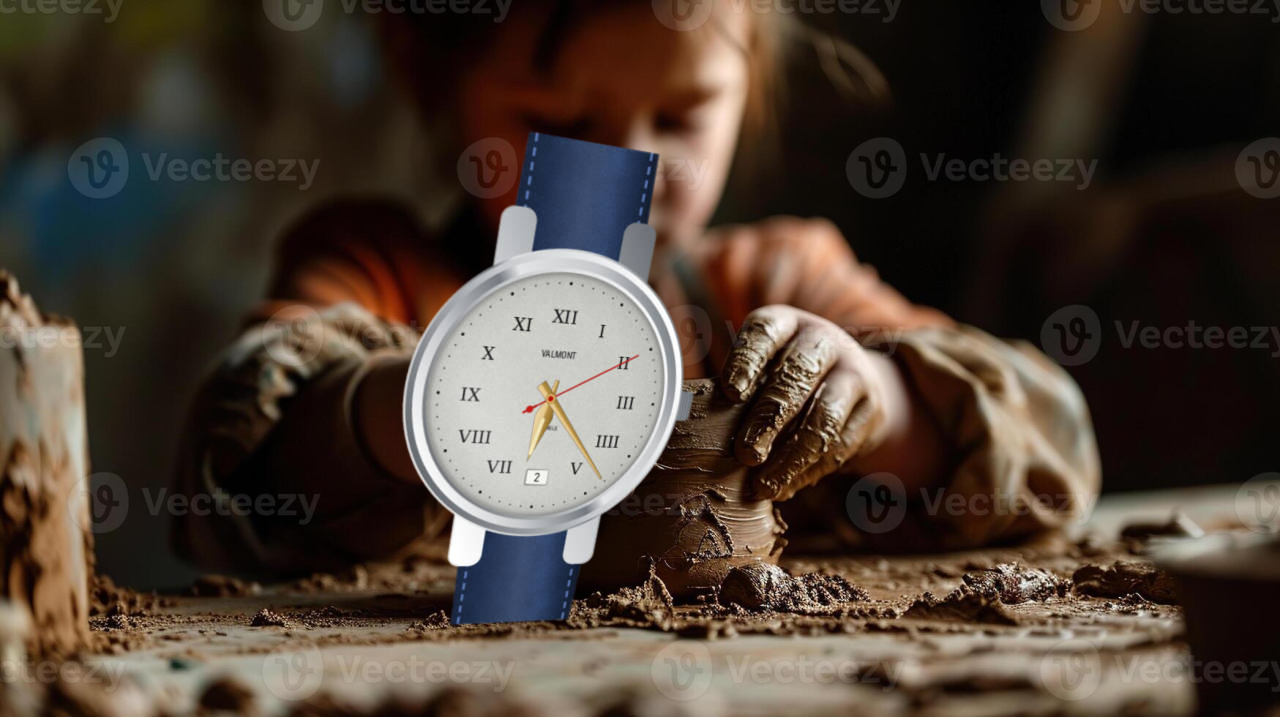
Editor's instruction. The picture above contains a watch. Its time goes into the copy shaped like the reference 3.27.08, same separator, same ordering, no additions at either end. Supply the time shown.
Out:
6.23.10
